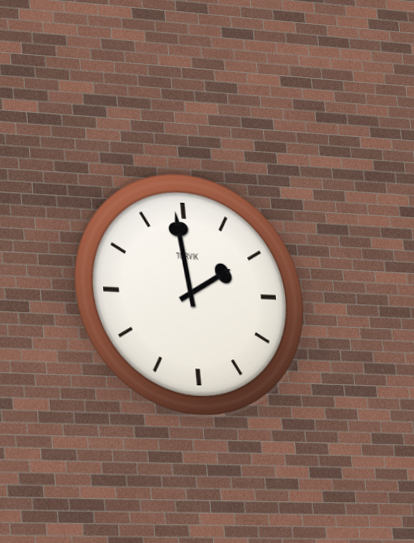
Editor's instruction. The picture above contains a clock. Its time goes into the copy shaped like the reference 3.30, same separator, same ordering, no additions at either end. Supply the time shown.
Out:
1.59
